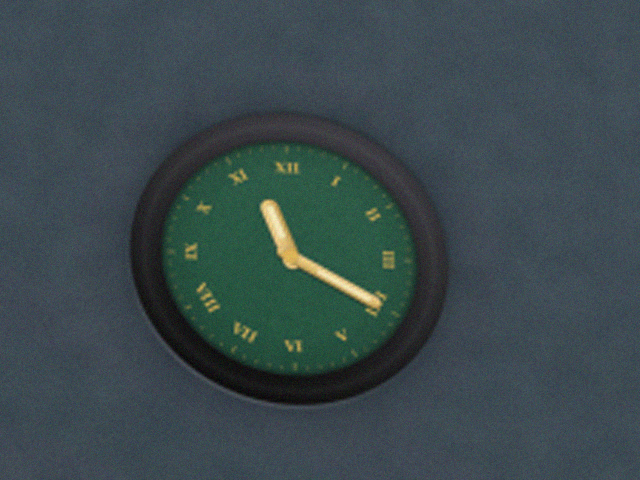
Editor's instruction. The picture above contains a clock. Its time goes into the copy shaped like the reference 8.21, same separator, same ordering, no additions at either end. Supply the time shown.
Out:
11.20
